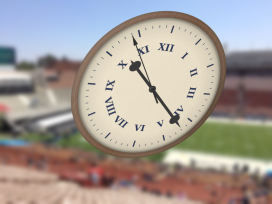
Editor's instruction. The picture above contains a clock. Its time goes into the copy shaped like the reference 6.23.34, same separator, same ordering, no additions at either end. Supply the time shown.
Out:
10.21.54
